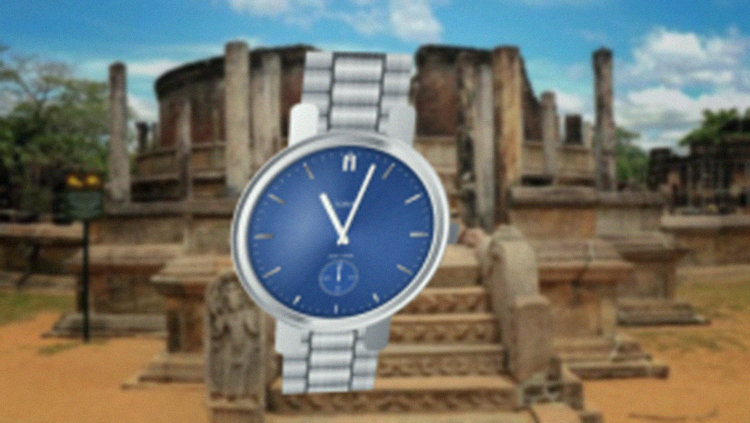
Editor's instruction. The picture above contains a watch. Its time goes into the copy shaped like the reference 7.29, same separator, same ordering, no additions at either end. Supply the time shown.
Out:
11.03
